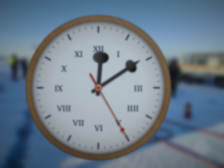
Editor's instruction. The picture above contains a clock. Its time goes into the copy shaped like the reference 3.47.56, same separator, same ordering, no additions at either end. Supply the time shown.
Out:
12.09.25
